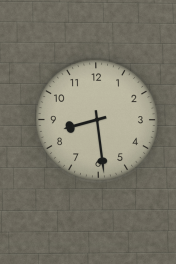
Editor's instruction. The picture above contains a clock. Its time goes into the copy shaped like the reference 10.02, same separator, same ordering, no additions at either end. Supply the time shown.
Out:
8.29
